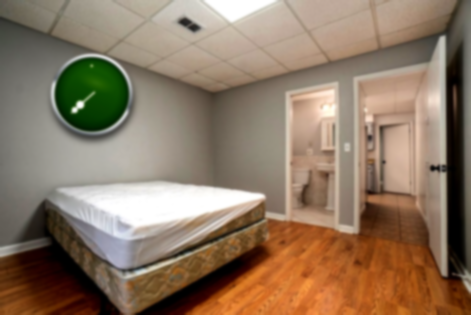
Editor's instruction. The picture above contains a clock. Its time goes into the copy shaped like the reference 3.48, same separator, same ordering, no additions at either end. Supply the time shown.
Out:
7.38
